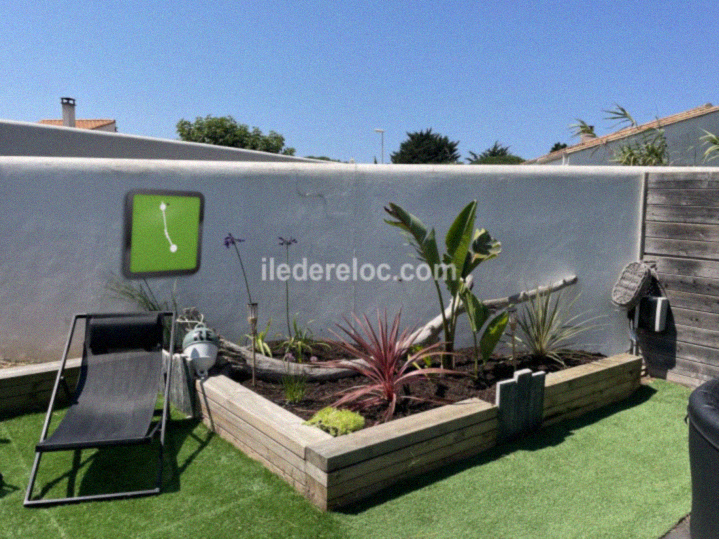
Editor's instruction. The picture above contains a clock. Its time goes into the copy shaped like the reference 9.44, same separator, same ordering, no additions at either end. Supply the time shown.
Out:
4.58
